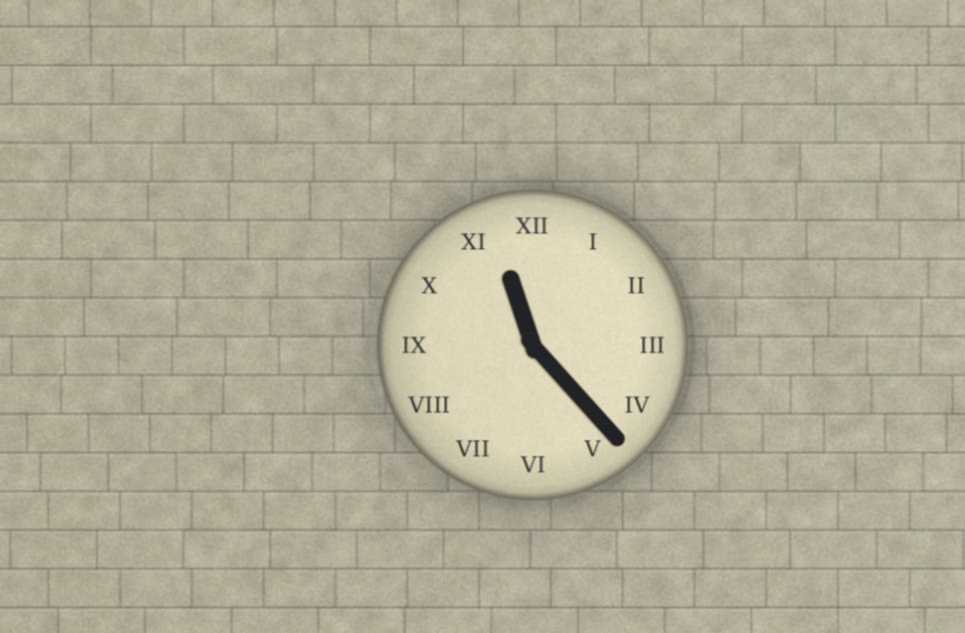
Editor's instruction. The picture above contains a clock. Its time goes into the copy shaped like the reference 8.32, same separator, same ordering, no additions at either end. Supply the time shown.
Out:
11.23
